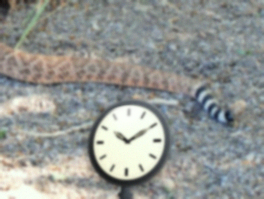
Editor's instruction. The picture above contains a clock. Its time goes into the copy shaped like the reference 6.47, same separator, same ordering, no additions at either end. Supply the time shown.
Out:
10.10
